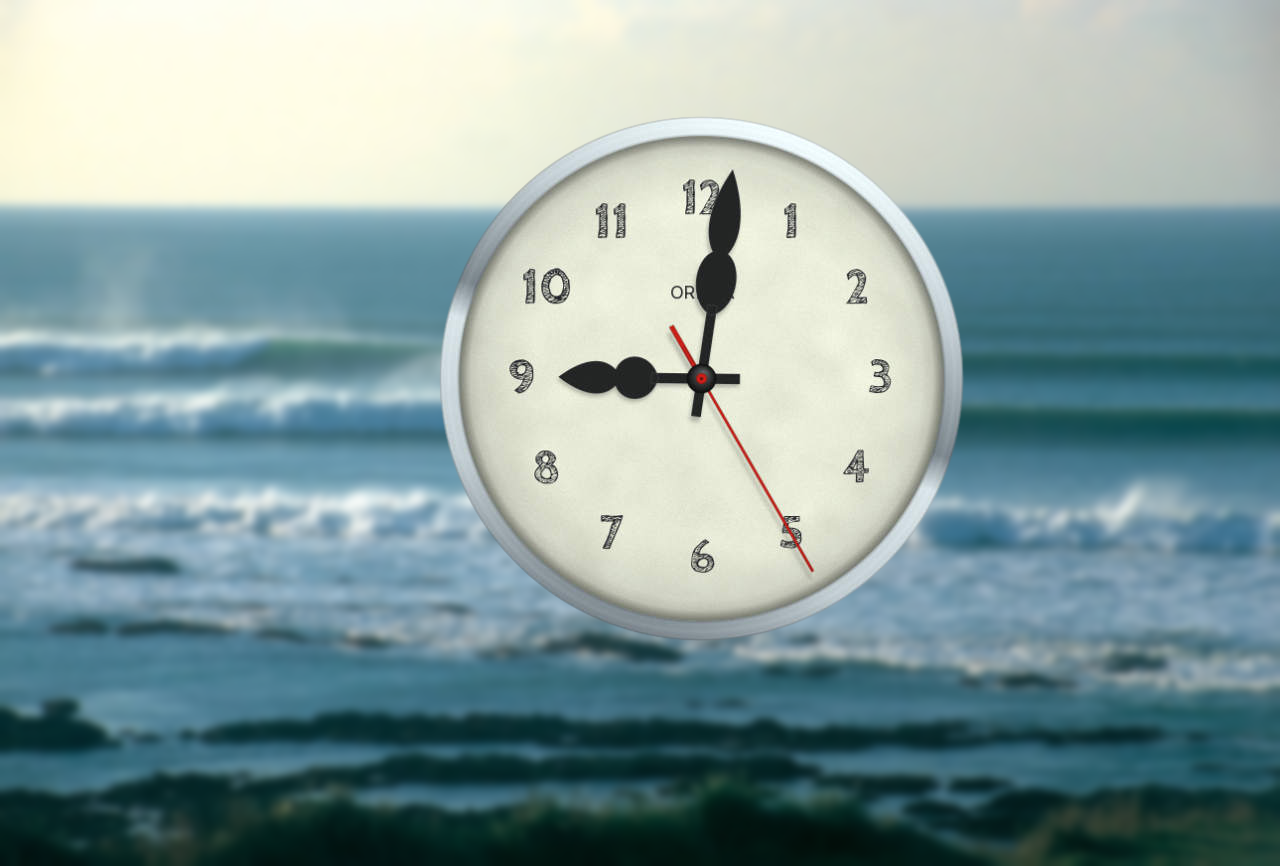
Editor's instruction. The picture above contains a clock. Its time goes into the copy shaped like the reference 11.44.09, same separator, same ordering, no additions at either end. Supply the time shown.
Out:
9.01.25
